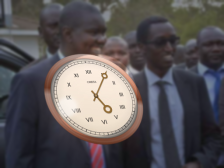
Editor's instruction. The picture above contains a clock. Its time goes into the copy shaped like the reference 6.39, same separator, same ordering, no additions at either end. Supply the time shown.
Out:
5.06
